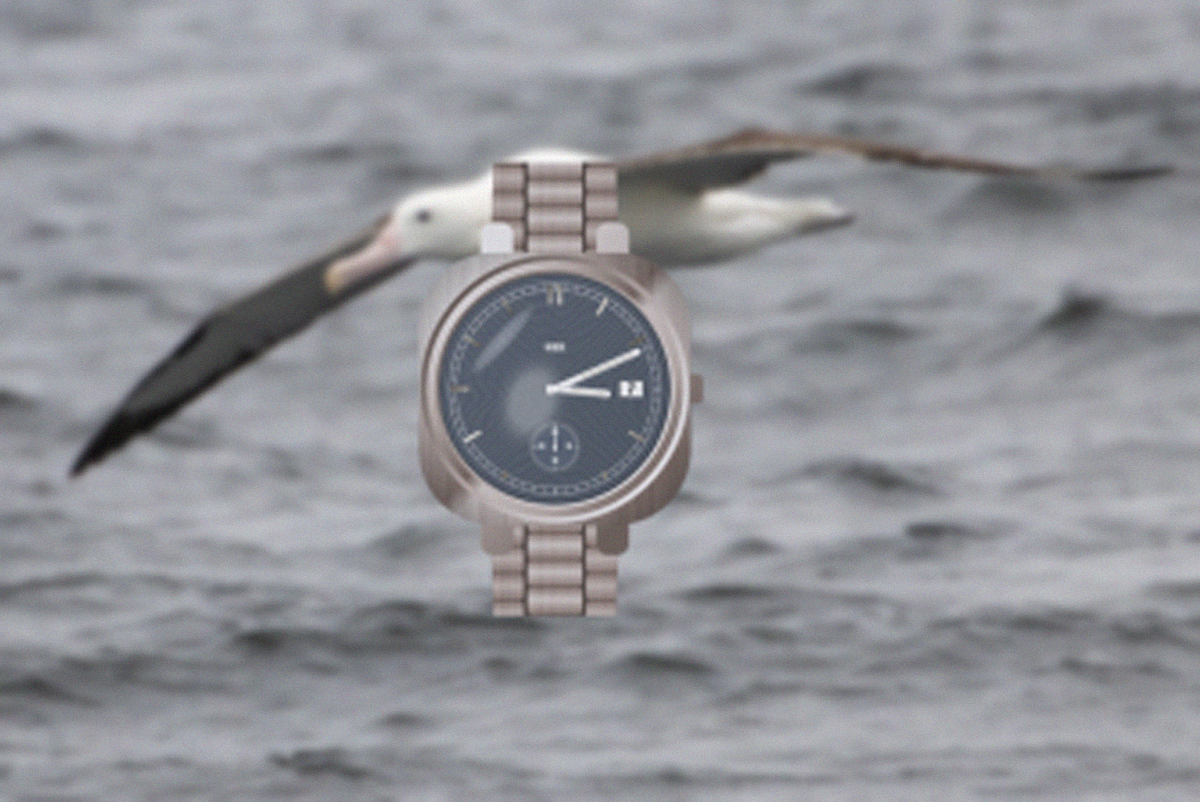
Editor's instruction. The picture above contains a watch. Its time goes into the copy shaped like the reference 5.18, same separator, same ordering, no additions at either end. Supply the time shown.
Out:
3.11
